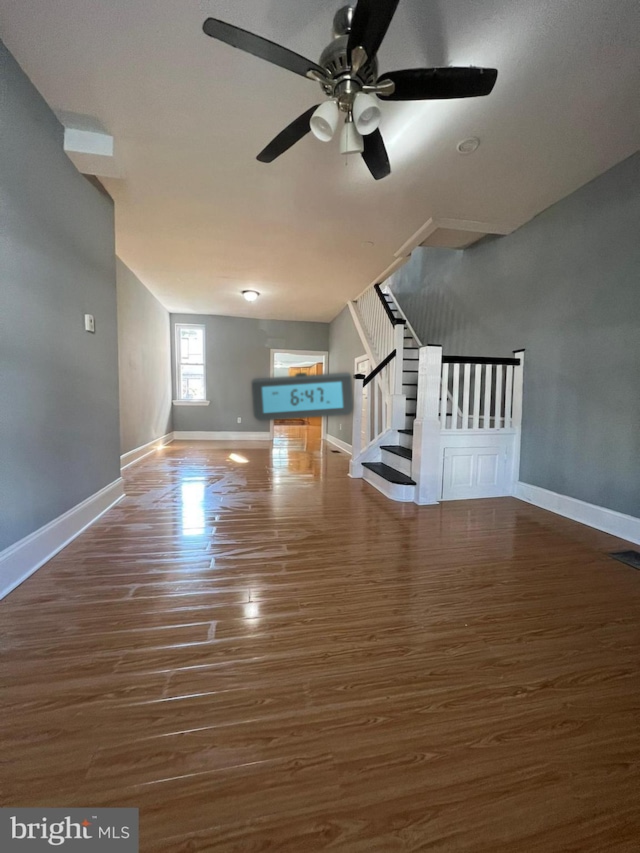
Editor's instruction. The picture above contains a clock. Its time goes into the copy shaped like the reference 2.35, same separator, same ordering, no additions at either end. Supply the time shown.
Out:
6.47
